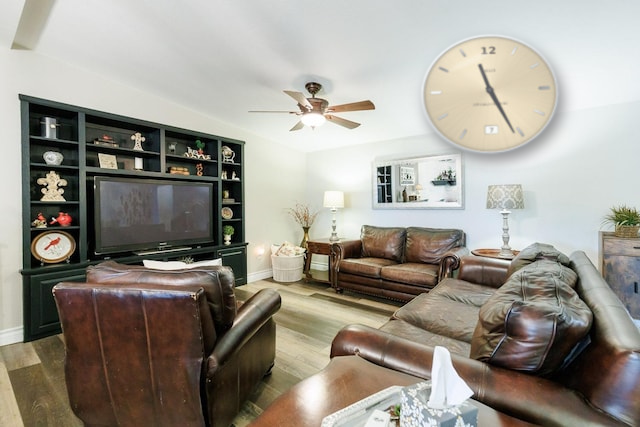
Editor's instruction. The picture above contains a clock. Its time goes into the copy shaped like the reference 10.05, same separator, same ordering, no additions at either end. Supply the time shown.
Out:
11.26
